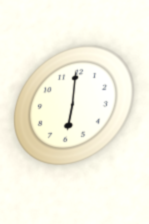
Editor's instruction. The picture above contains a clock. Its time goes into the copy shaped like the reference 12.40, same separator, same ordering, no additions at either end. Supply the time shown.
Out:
5.59
